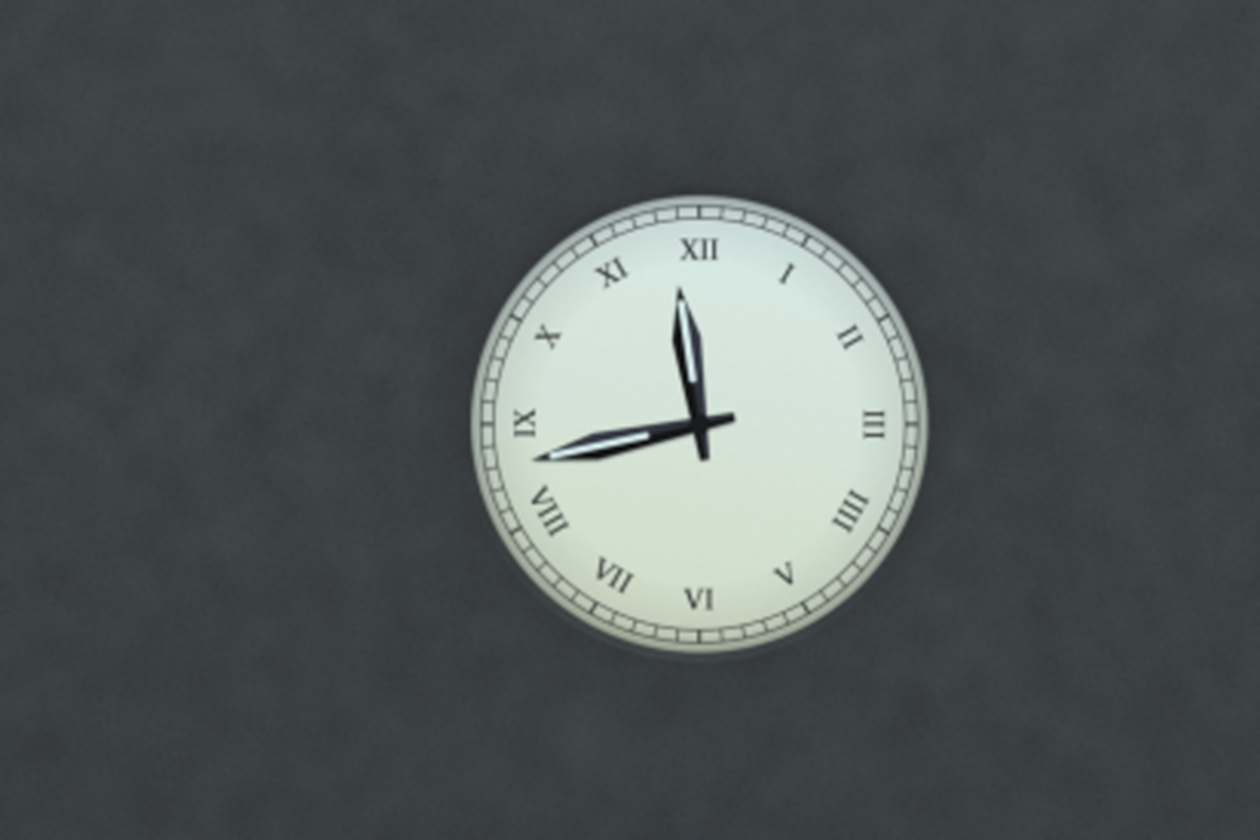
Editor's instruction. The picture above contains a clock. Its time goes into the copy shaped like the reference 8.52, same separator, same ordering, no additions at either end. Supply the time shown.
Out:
11.43
